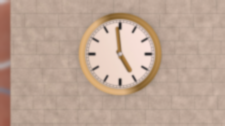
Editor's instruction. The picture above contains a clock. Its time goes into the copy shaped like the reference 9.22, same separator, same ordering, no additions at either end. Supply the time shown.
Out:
4.59
